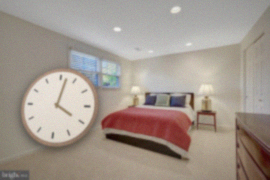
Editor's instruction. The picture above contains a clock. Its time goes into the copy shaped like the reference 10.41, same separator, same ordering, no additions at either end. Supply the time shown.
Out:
4.02
